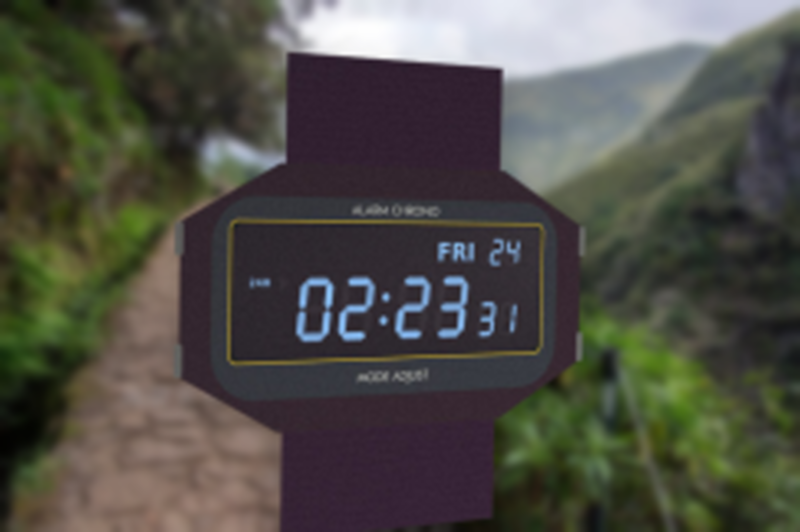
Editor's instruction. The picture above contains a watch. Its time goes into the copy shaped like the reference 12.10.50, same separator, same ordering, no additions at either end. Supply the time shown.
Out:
2.23.31
